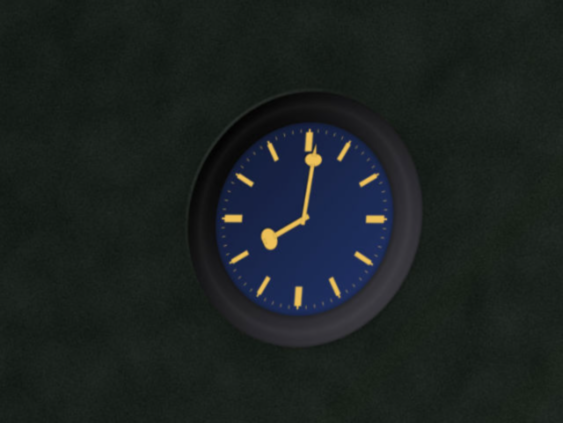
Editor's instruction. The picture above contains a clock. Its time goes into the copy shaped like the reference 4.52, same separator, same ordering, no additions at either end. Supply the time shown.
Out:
8.01
